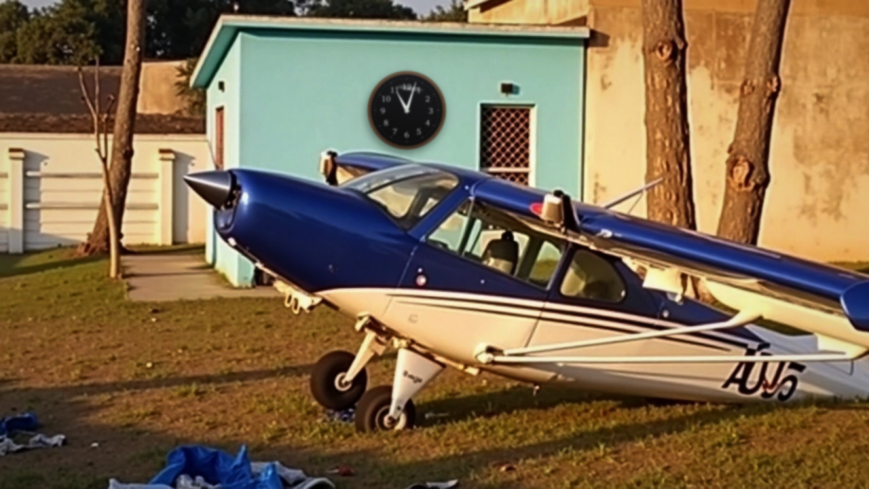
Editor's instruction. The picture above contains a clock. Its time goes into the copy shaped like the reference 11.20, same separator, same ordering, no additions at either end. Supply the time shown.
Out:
11.03
